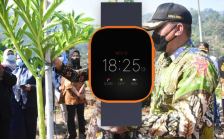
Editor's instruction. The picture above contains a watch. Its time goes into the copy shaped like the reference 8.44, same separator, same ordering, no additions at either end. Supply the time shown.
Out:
18.25
